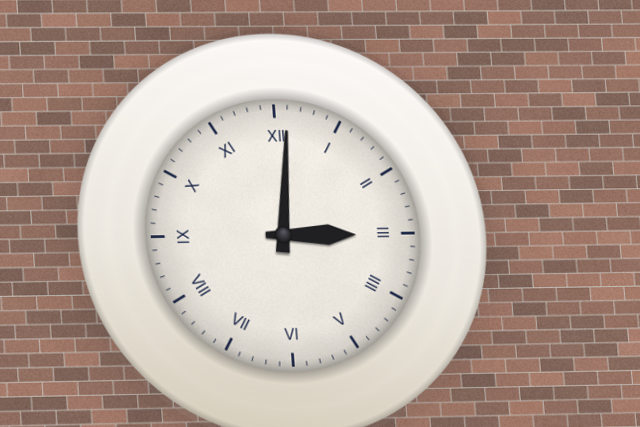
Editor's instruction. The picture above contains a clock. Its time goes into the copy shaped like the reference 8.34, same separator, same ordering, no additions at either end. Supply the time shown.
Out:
3.01
